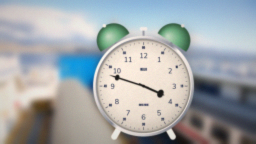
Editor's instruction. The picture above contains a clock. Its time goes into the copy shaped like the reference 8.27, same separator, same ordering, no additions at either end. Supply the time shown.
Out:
3.48
